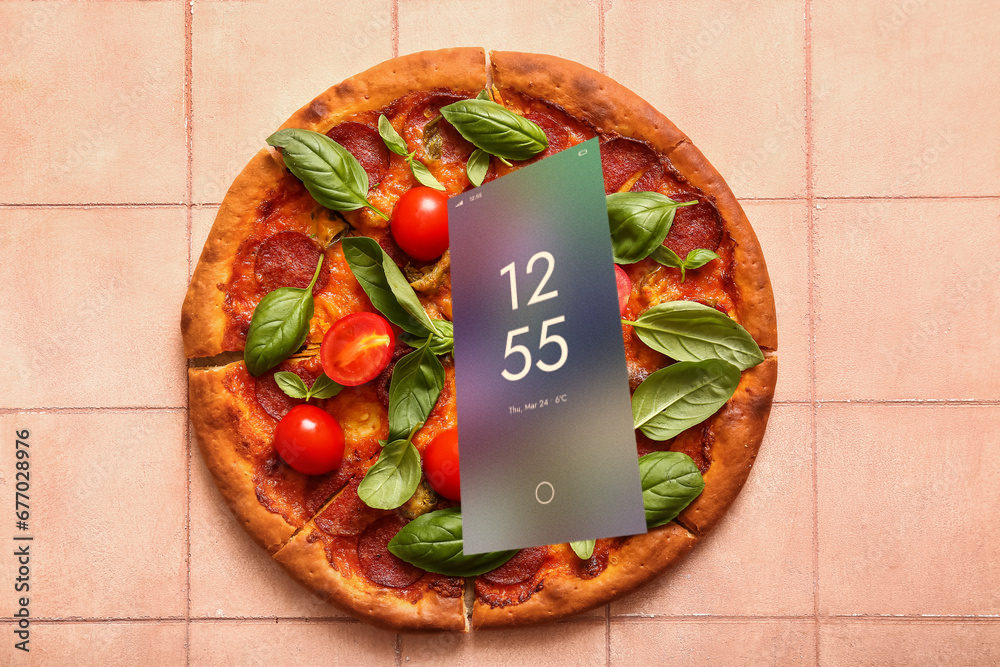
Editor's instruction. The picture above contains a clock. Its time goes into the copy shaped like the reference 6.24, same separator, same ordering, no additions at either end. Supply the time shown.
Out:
12.55
